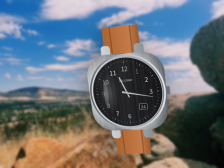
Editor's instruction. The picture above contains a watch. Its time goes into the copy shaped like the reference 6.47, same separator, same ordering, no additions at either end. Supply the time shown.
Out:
11.17
